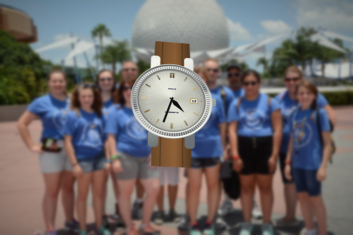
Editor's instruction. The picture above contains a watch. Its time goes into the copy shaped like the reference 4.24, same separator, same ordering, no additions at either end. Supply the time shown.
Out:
4.33
